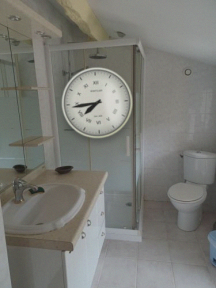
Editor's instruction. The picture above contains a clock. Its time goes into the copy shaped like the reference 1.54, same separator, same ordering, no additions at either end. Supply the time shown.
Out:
7.44
